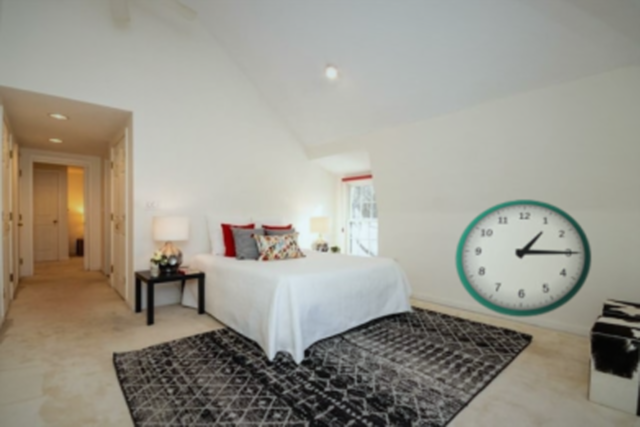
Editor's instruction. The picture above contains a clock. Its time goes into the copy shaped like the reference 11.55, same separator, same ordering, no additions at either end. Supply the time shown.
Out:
1.15
